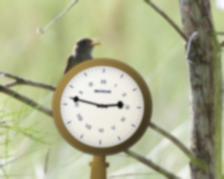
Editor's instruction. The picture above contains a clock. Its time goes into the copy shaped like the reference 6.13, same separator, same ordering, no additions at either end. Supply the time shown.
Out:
2.47
